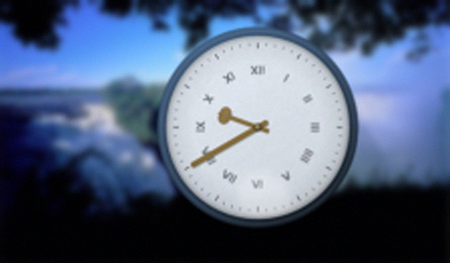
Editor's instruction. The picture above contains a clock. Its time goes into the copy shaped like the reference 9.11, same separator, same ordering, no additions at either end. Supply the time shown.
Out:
9.40
